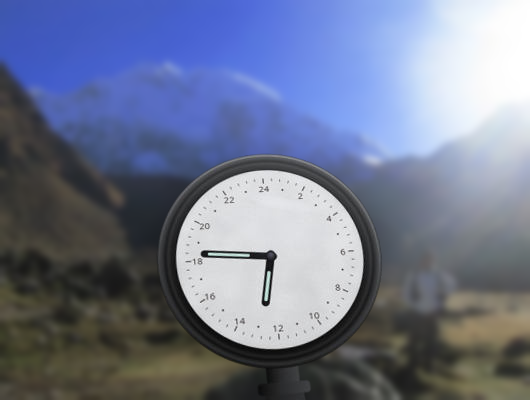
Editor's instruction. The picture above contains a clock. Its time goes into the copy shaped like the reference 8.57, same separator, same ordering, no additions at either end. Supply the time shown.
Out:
12.46
